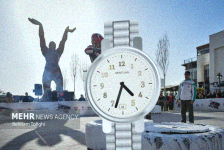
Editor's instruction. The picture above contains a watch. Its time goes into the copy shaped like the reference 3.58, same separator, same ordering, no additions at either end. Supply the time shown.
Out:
4.33
